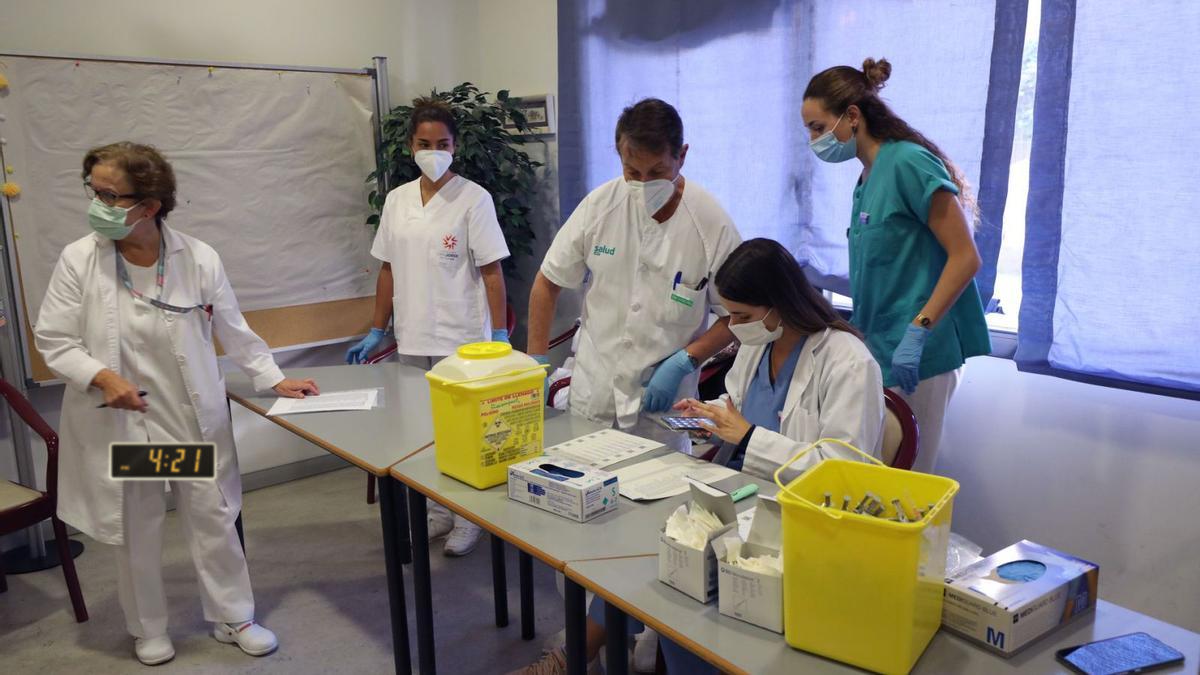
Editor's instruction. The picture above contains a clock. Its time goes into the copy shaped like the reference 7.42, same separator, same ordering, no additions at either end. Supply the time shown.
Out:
4.21
